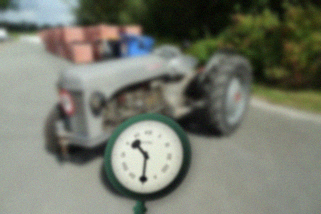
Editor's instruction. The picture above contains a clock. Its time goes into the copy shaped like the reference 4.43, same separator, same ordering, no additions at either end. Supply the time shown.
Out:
10.30
